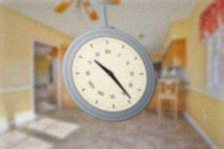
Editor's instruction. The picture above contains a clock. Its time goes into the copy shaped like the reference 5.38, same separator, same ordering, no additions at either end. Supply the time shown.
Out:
10.24
